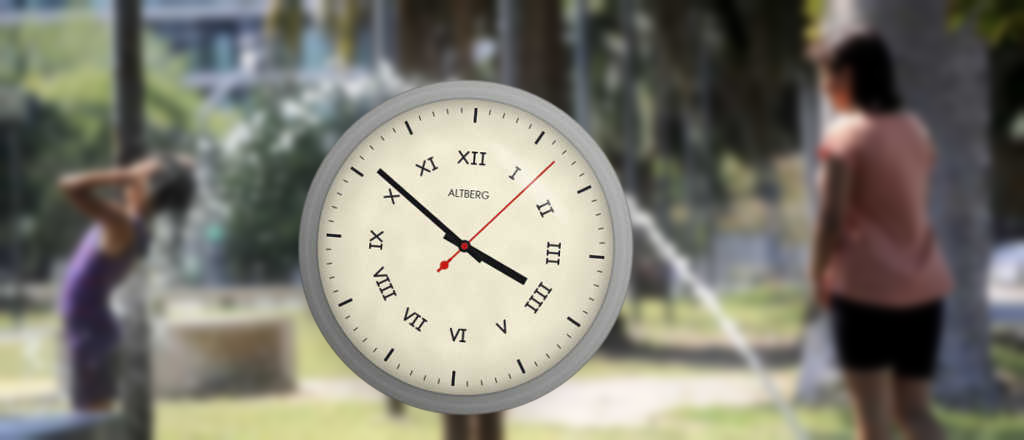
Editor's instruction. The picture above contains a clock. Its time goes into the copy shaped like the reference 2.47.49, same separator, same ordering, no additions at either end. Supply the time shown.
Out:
3.51.07
